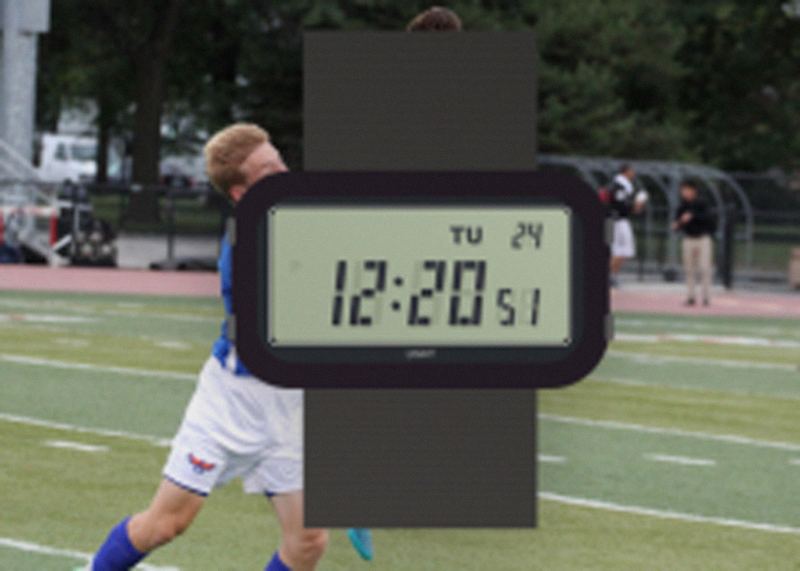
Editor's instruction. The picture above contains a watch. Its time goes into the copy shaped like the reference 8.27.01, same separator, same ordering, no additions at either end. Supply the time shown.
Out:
12.20.51
